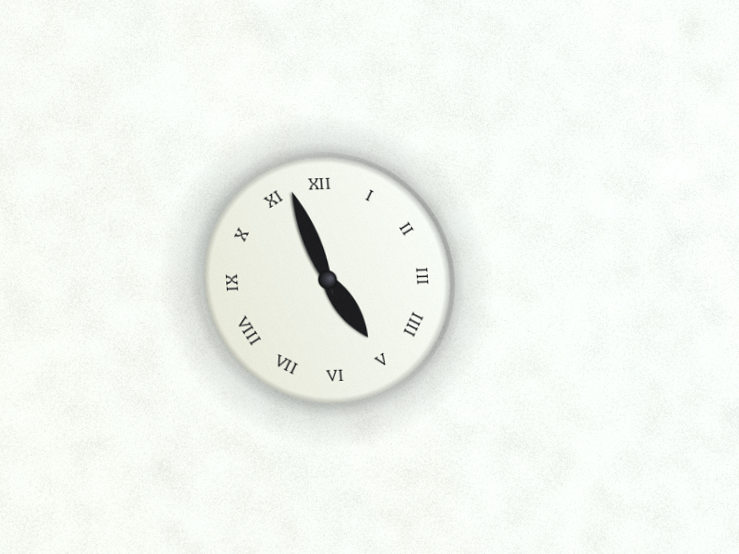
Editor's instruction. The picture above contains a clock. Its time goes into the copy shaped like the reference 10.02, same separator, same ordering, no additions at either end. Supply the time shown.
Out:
4.57
